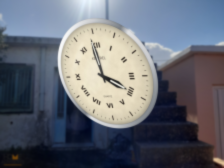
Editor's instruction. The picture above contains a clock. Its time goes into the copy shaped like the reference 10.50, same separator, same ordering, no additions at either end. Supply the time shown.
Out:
3.59
